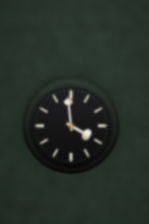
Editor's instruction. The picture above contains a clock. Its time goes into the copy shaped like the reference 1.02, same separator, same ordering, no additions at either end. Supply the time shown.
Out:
3.59
